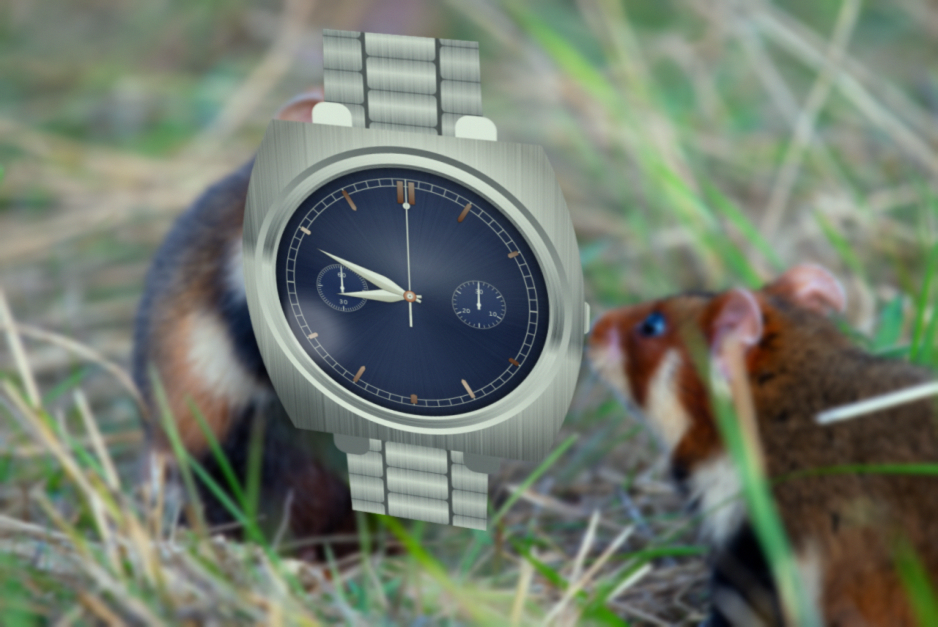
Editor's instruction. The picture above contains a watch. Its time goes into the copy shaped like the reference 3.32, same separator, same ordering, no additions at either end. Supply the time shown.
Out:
8.49
